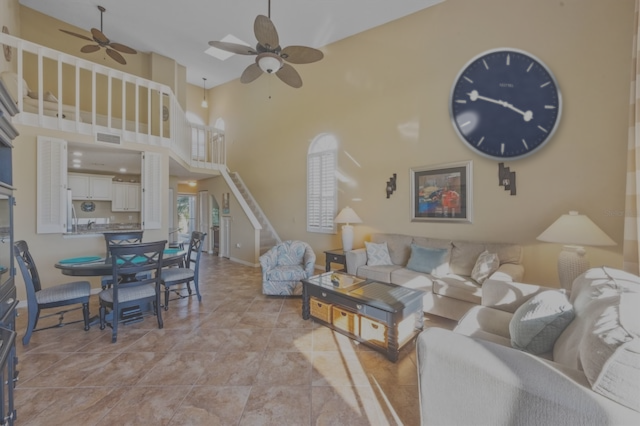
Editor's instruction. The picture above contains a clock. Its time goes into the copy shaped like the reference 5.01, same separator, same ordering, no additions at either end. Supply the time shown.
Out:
3.47
